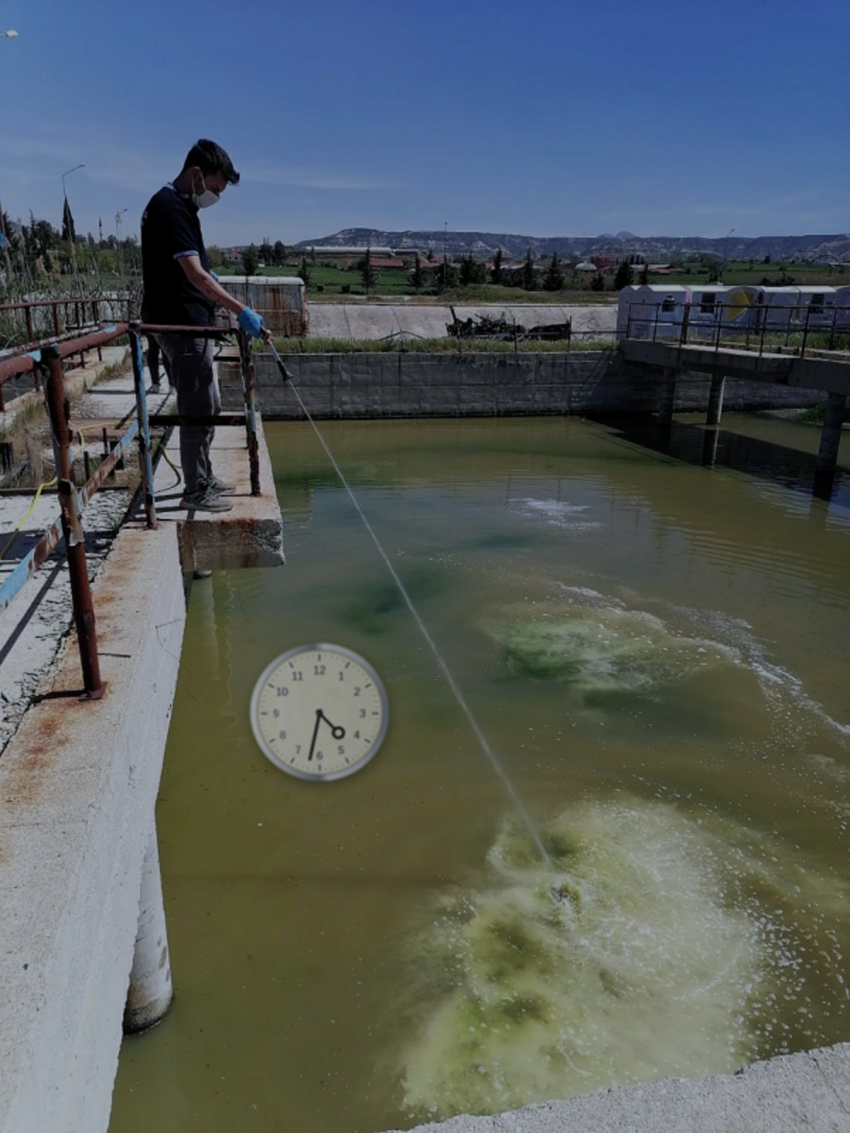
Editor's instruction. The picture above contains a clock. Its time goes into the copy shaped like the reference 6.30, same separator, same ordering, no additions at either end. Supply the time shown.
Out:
4.32
